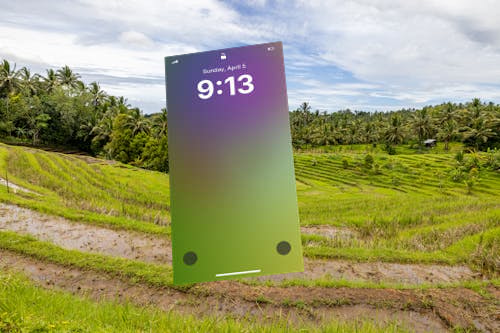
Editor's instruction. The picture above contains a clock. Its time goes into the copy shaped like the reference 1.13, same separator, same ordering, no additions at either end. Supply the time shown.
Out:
9.13
